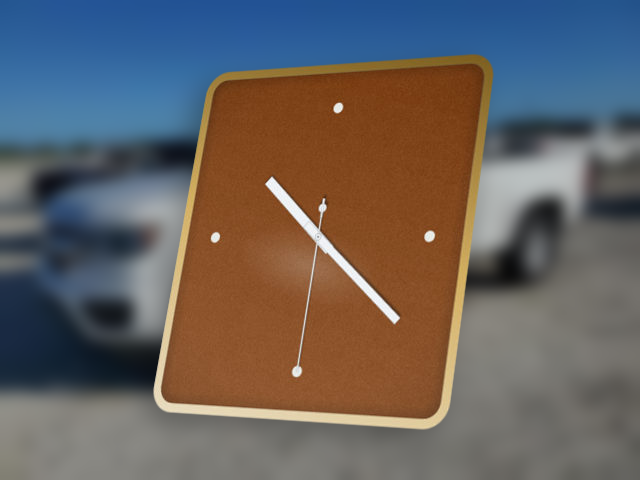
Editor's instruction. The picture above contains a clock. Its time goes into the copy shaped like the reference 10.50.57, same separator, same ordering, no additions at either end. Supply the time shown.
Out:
10.21.30
